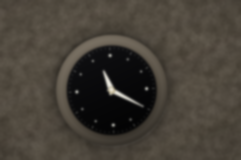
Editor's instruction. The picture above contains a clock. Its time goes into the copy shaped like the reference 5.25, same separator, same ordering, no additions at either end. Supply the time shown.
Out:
11.20
